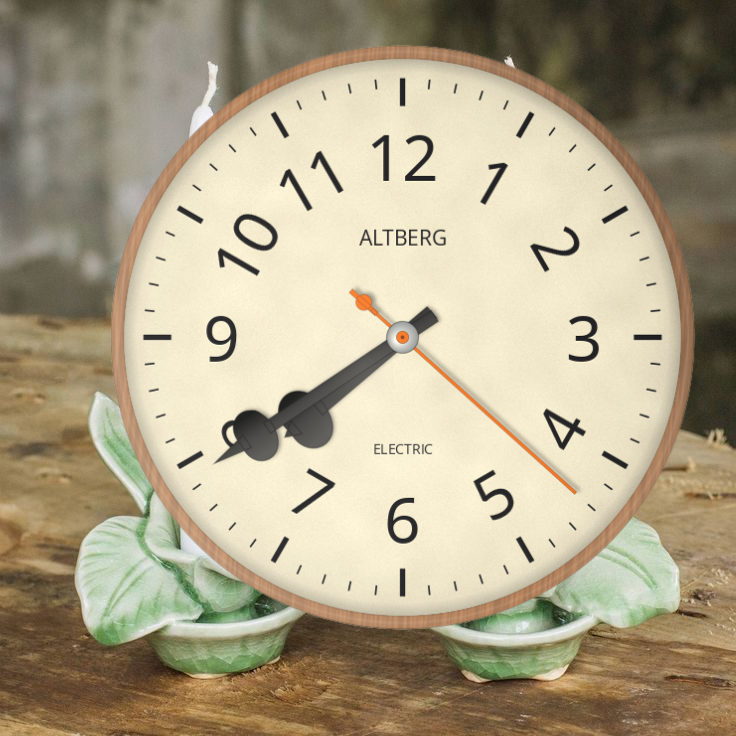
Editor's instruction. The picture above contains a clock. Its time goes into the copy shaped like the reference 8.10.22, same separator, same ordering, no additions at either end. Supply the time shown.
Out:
7.39.22
